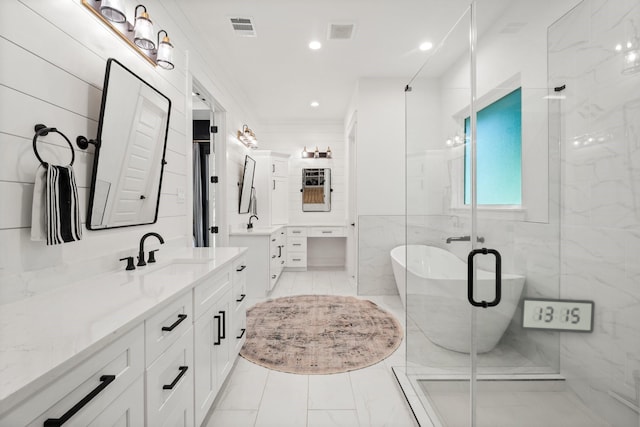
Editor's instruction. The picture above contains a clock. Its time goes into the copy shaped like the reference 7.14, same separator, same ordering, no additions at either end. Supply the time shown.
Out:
13.15
